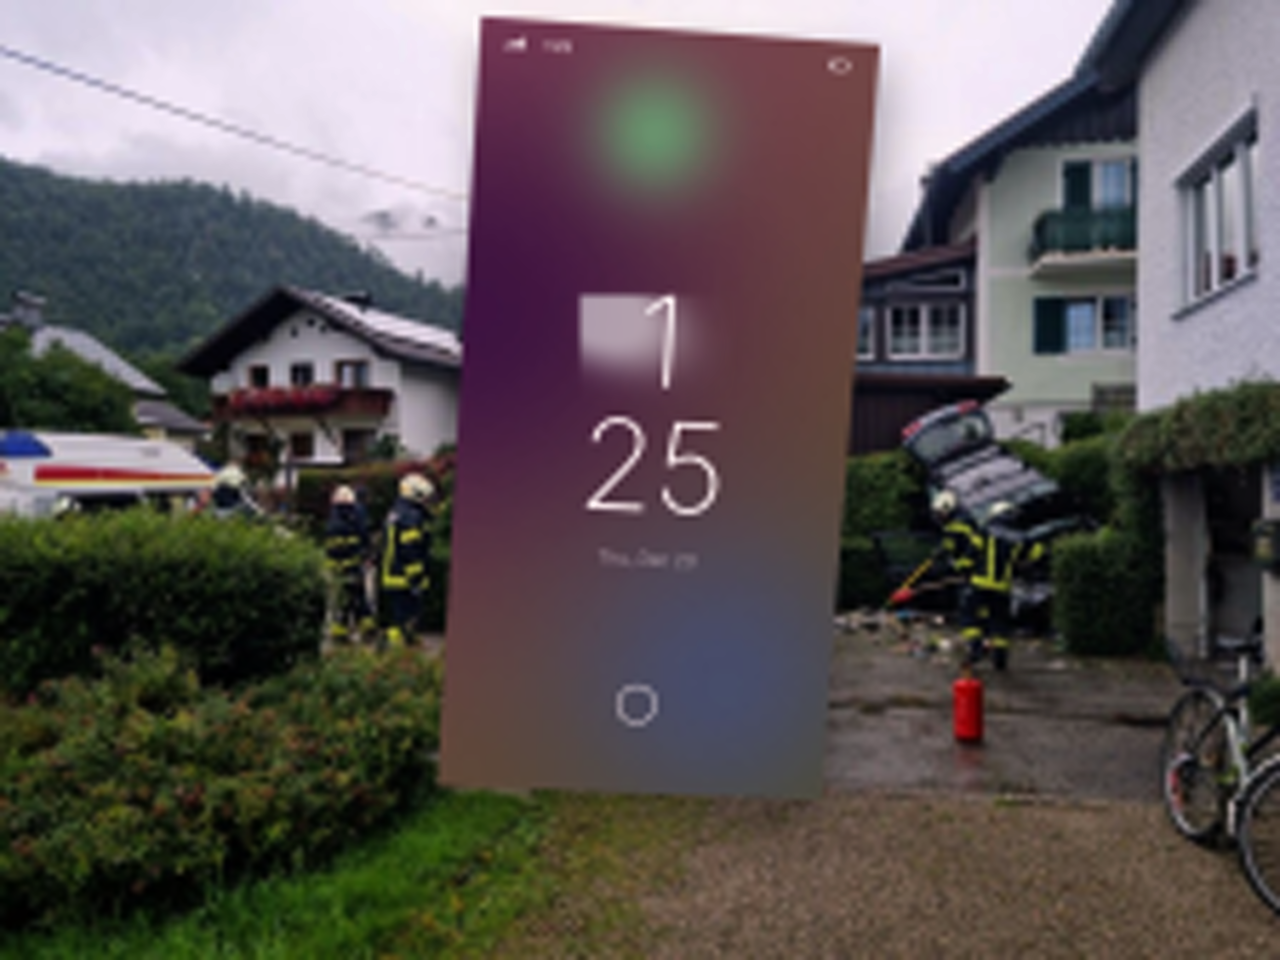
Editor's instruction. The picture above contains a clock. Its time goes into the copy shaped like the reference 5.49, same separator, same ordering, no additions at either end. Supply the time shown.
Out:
1.25
